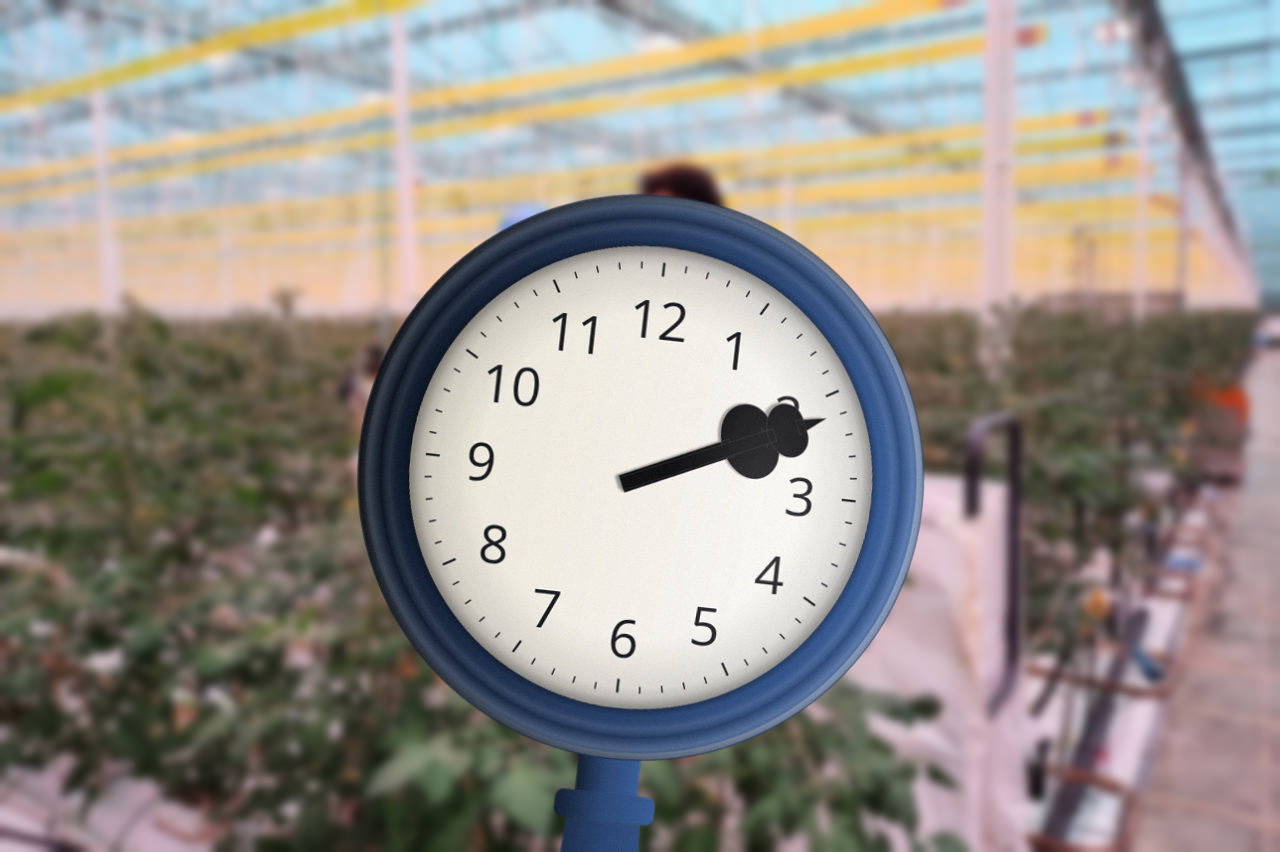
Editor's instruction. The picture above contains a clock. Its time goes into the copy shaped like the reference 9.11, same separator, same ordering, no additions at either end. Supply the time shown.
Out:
2.11
